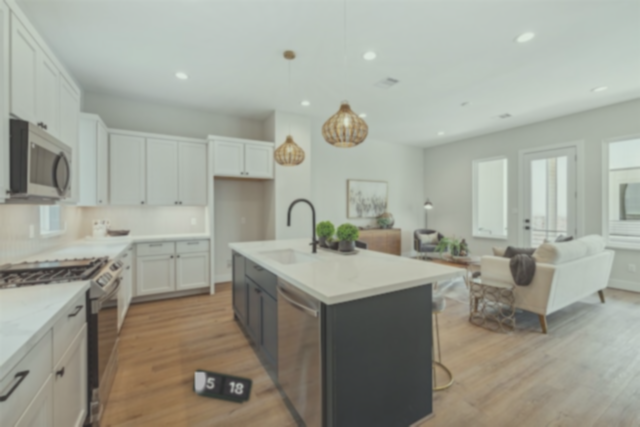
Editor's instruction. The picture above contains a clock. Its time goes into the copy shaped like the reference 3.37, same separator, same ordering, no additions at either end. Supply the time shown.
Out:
5.18
